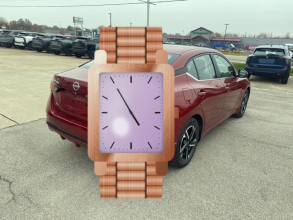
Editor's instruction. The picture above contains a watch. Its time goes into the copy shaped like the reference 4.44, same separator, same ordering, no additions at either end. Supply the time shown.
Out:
4.55
